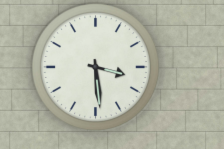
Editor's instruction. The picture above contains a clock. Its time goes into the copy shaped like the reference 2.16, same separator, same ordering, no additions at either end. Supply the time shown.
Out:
3.29
